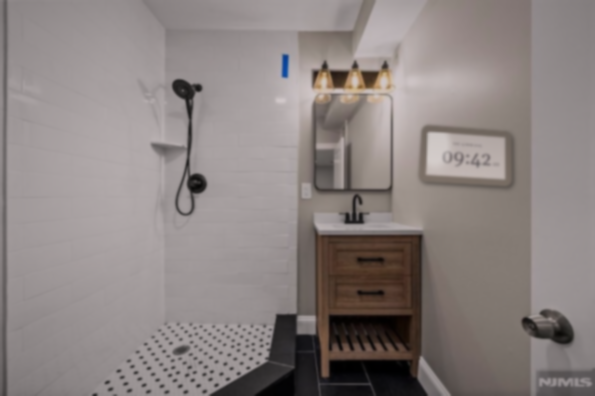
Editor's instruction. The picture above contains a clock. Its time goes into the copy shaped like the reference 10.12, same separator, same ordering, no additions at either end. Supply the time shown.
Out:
9.42
